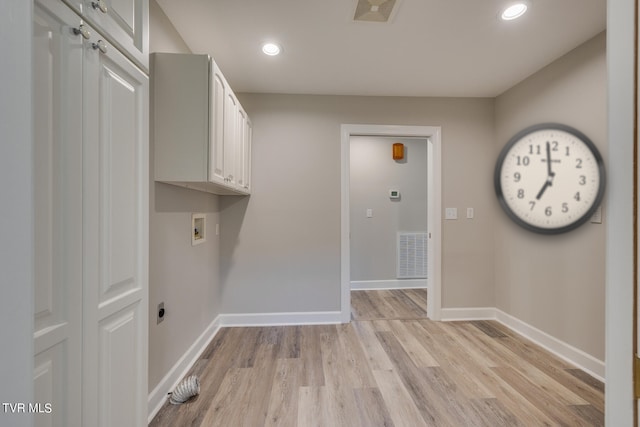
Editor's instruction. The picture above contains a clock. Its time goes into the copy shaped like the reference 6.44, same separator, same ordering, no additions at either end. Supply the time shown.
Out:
6.59
